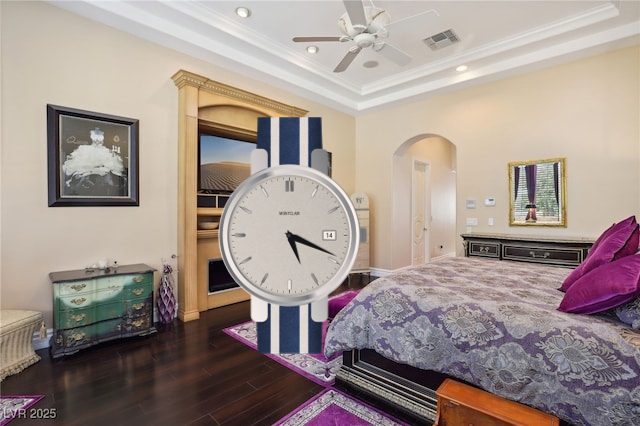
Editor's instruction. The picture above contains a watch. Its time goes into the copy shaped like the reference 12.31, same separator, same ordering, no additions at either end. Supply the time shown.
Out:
5.19
